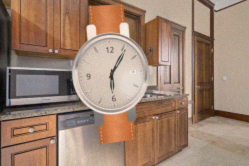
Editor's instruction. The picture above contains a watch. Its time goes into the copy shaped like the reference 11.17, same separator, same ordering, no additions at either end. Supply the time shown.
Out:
6.06
